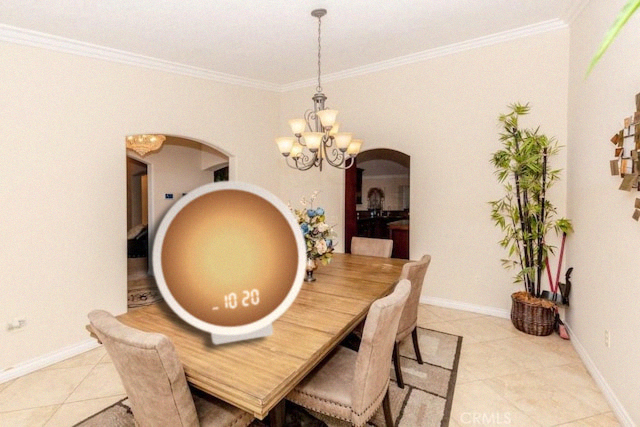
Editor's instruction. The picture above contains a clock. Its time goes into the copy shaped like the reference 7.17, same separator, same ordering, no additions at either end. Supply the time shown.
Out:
10.20
